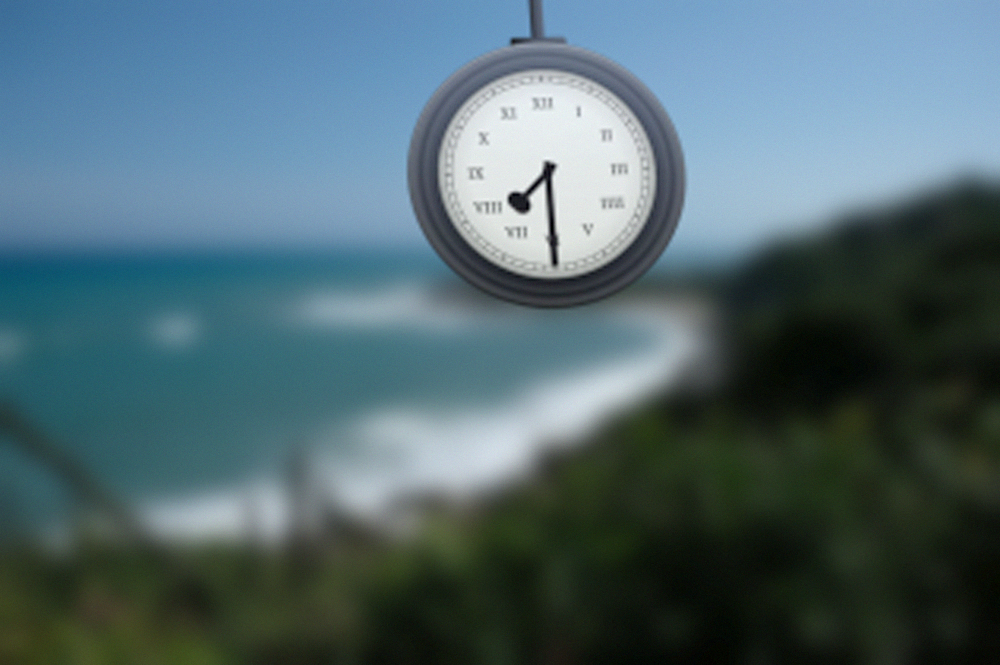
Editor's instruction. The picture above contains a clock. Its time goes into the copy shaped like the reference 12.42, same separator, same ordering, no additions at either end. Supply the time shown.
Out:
7.30
